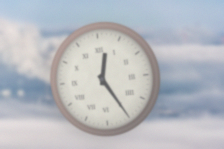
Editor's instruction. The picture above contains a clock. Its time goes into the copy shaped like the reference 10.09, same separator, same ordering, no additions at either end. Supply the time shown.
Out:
12.25
